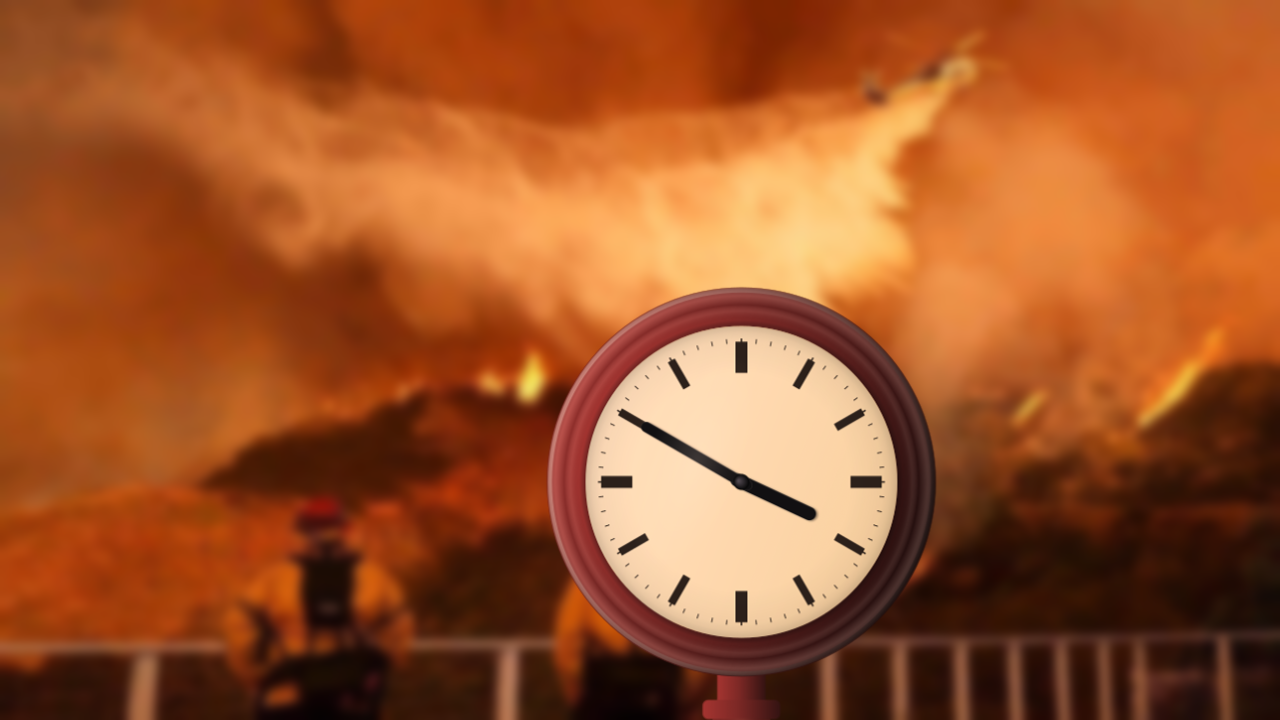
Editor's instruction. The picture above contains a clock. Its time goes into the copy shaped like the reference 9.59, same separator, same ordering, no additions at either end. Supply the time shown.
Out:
3.50
